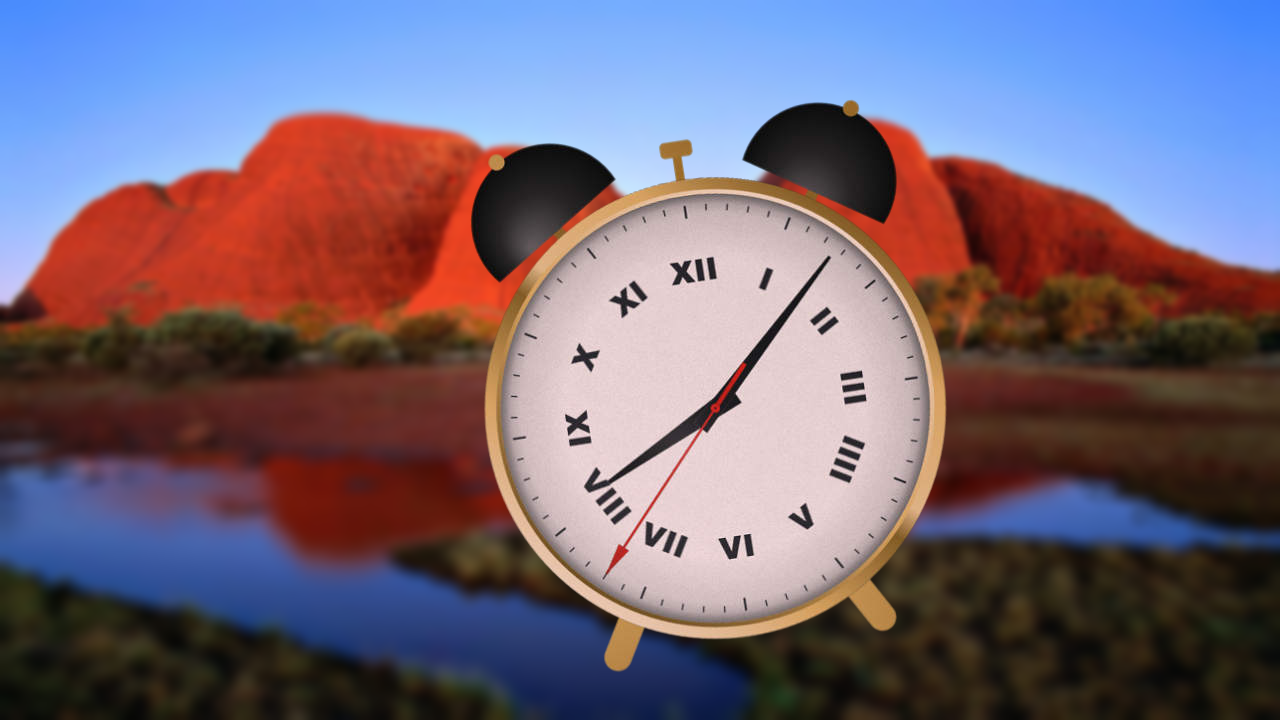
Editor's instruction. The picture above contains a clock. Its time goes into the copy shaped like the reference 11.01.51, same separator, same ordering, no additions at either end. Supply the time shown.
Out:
8.07.37
